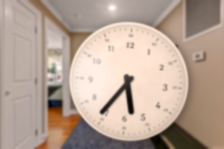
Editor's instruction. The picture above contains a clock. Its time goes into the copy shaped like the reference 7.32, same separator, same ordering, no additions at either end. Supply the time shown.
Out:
5.36
